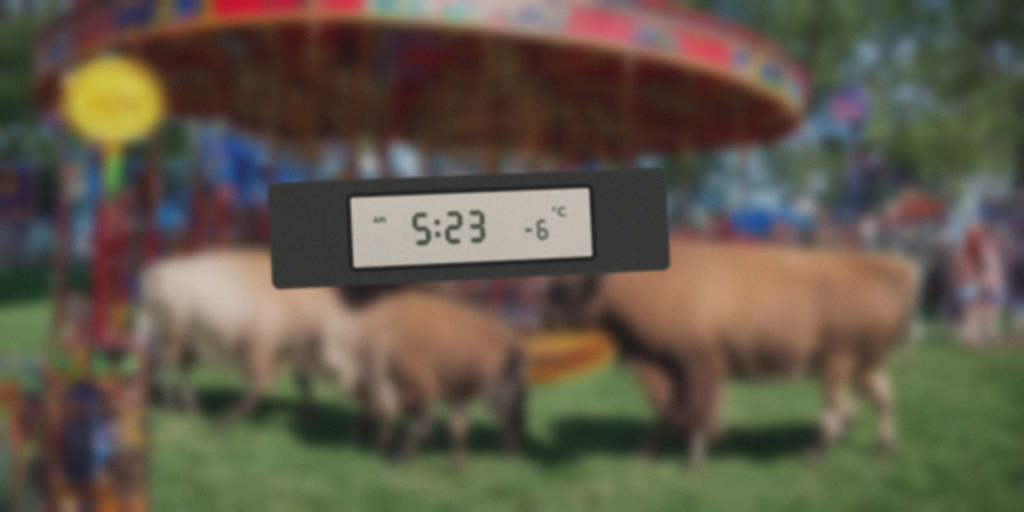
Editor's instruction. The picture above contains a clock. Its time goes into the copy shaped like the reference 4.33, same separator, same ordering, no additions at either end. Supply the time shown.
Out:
5.23
